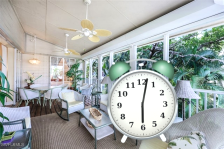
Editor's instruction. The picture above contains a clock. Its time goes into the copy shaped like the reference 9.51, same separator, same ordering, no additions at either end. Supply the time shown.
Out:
6.02
